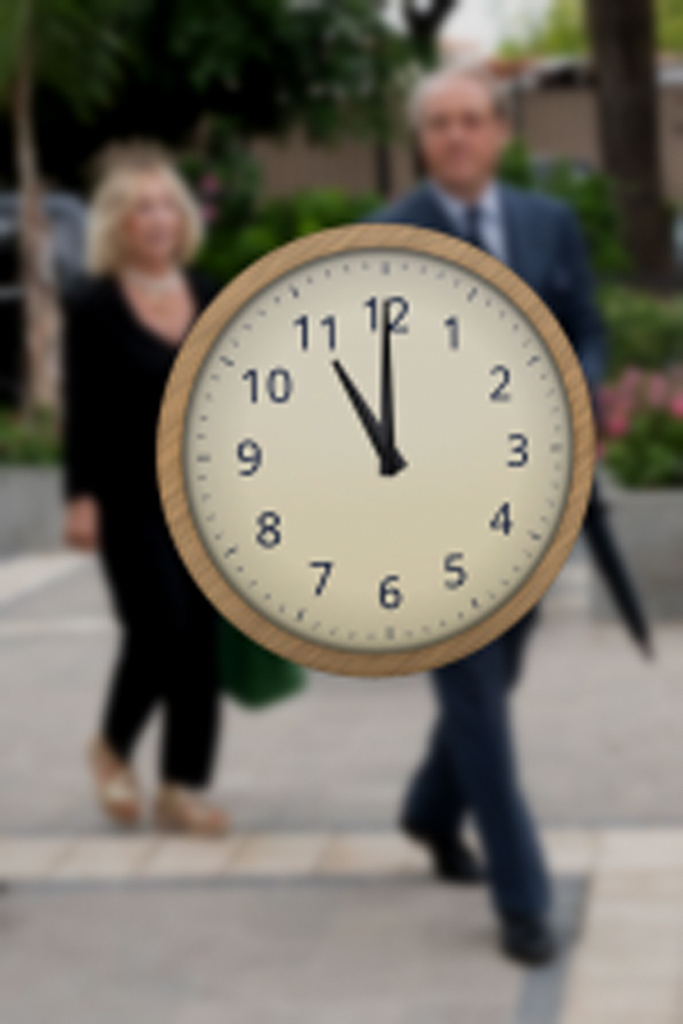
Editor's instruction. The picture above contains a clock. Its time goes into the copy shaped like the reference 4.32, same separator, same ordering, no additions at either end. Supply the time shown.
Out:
11.00
